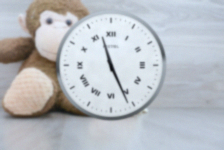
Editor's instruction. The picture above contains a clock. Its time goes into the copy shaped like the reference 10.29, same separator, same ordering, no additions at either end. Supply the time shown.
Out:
11.26
